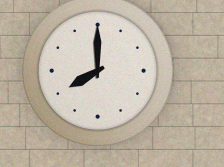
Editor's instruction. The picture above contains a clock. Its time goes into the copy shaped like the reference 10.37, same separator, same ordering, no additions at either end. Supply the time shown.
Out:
8.00
